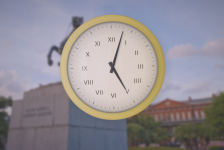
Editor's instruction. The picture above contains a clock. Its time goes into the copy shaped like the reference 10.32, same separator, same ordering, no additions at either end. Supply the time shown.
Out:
5.03
